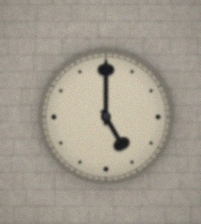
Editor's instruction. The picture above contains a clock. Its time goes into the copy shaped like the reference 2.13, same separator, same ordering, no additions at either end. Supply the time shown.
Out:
5.00
